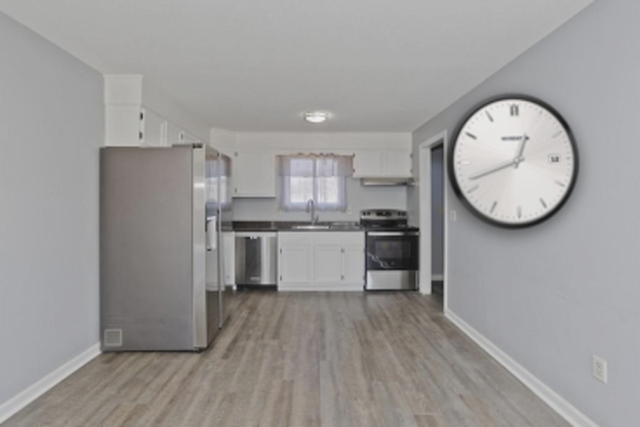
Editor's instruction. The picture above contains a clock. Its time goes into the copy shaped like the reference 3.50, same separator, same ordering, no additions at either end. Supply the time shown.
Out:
12.42
